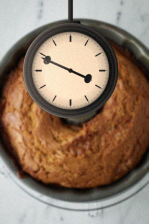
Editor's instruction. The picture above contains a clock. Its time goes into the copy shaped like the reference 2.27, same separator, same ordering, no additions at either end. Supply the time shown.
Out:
3.49
